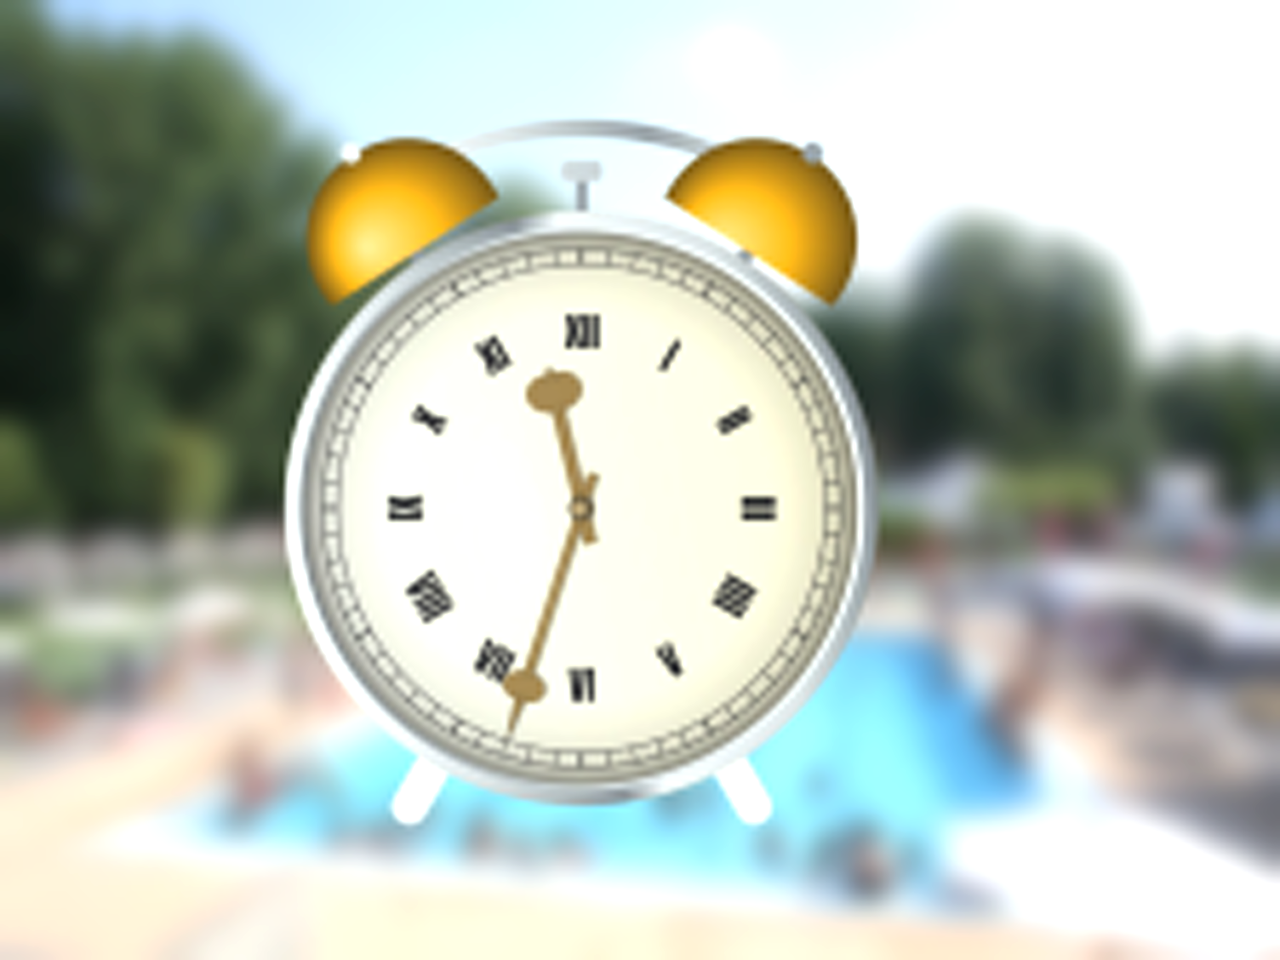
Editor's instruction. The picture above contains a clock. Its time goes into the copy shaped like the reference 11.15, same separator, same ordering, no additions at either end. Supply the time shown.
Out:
11.33
